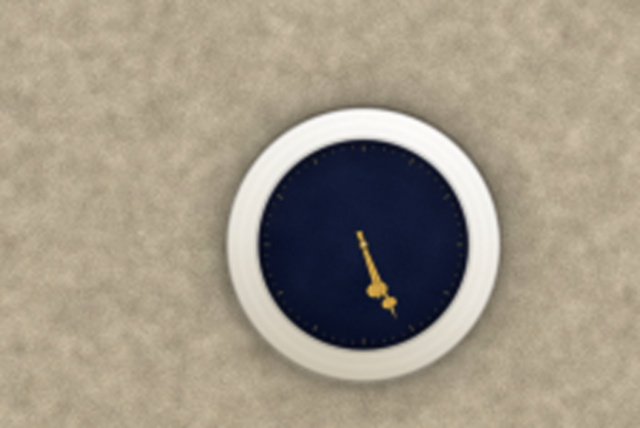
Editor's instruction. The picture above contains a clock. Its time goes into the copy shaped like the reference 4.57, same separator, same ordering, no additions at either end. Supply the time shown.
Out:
5.26
